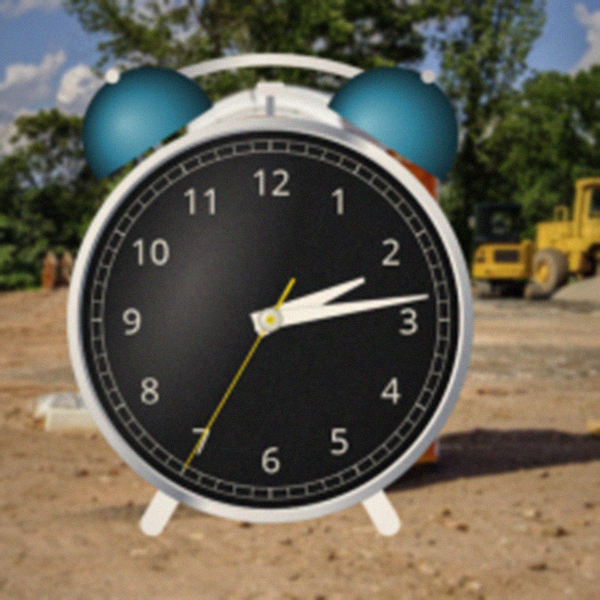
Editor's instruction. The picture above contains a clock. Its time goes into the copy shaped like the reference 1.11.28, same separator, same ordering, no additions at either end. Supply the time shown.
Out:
2.13.35
